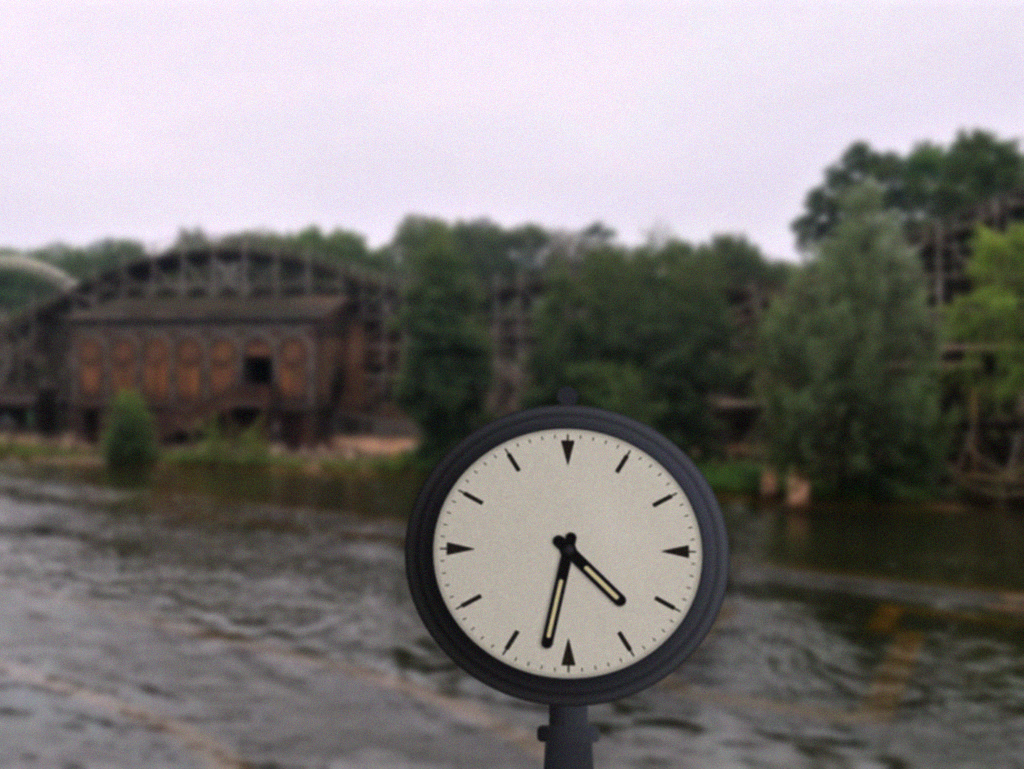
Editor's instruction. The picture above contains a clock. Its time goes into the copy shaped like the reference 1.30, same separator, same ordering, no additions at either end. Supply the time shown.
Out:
4.32
